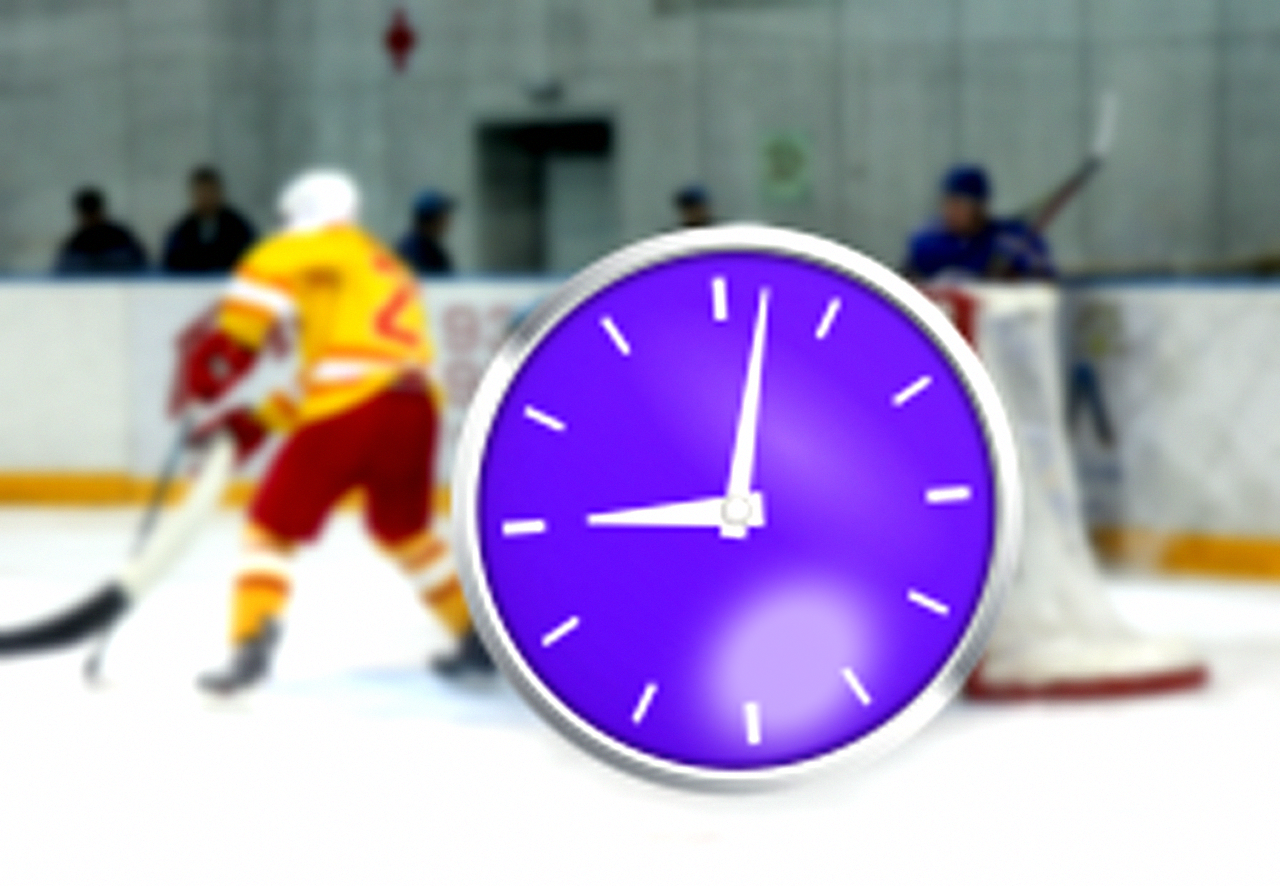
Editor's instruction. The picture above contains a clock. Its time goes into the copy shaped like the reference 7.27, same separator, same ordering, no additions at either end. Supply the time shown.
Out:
9.02
